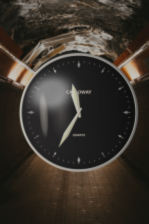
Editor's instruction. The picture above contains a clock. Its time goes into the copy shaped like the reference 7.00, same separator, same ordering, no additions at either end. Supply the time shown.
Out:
11.35
